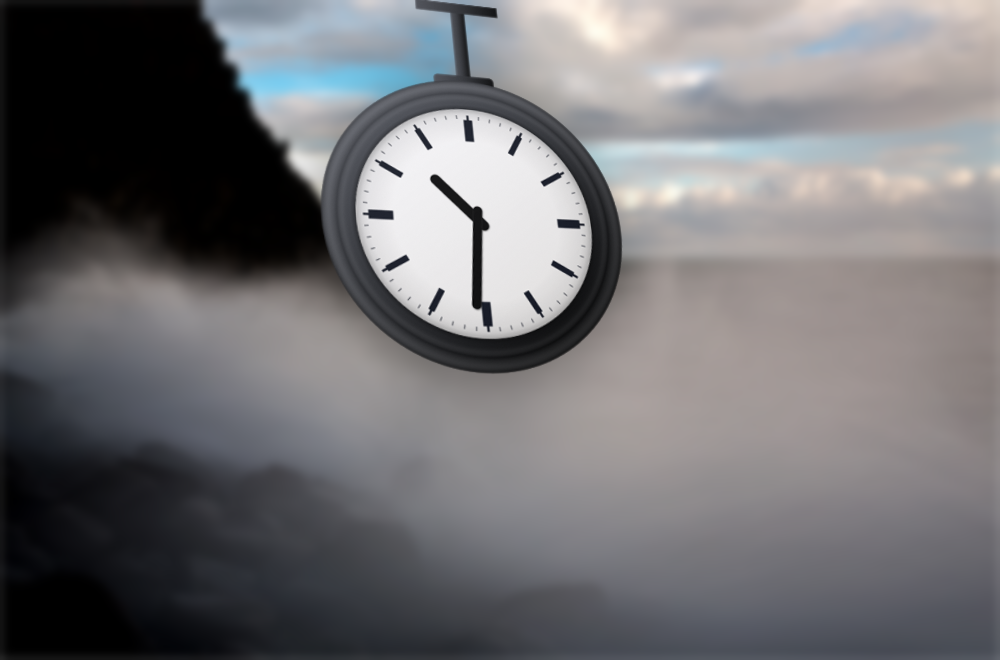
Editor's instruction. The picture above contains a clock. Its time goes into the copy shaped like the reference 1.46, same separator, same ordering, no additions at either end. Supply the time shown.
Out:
10.31
